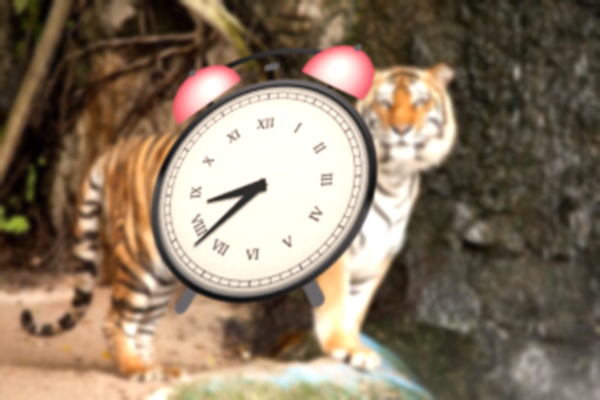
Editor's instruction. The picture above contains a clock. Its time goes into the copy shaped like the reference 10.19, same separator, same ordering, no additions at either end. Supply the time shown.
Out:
8.38
